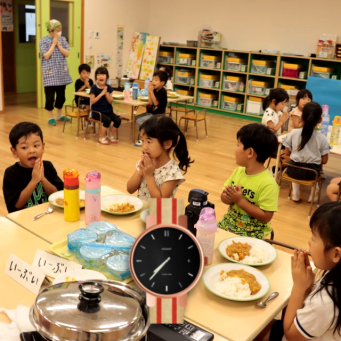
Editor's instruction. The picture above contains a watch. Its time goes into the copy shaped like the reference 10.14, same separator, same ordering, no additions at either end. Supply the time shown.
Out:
7.37
